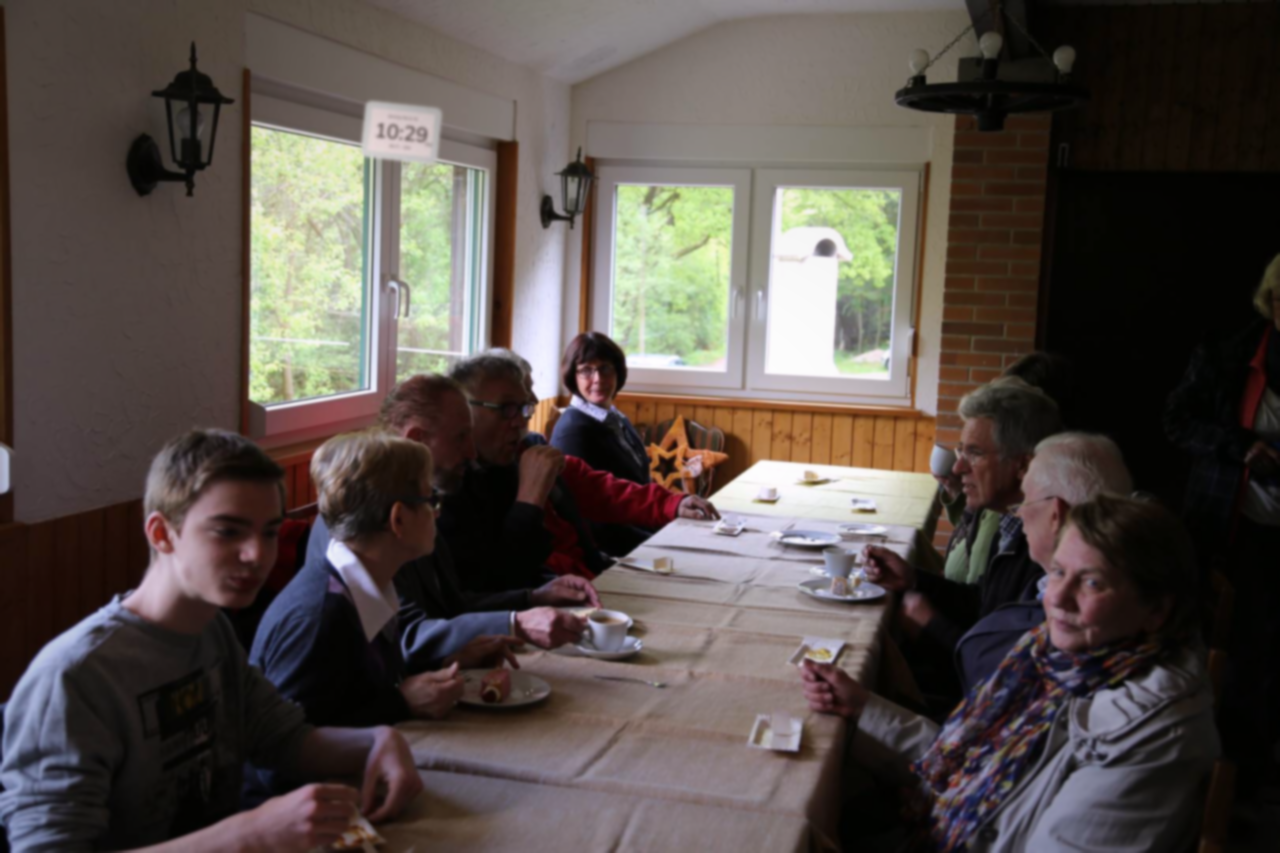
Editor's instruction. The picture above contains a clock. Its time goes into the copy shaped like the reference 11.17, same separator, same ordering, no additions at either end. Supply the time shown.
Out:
10.29
